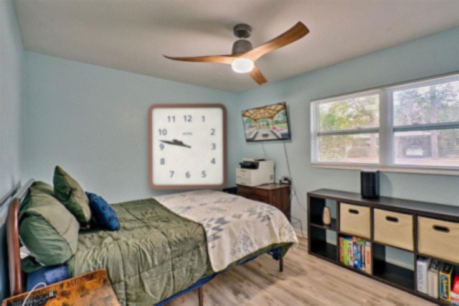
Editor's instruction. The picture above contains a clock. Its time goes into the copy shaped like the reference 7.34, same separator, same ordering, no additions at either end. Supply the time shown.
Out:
9.47
